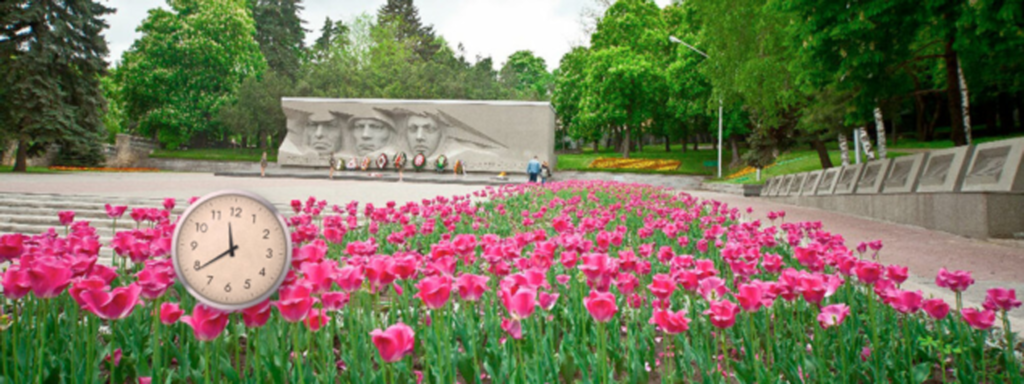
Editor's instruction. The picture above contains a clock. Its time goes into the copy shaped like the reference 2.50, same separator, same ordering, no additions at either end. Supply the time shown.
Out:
11.39
